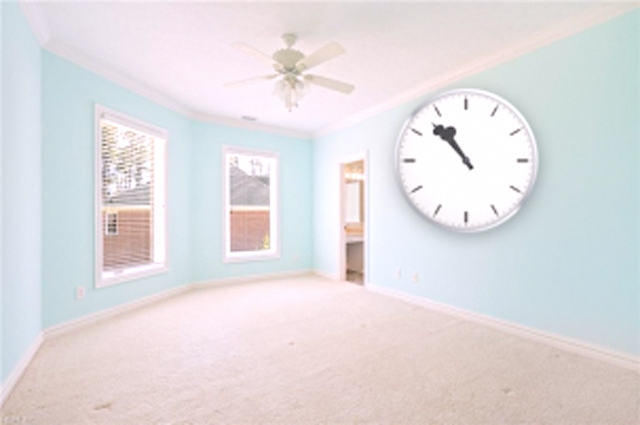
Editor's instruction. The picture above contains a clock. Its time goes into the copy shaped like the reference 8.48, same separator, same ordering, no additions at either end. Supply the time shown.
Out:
10.53
